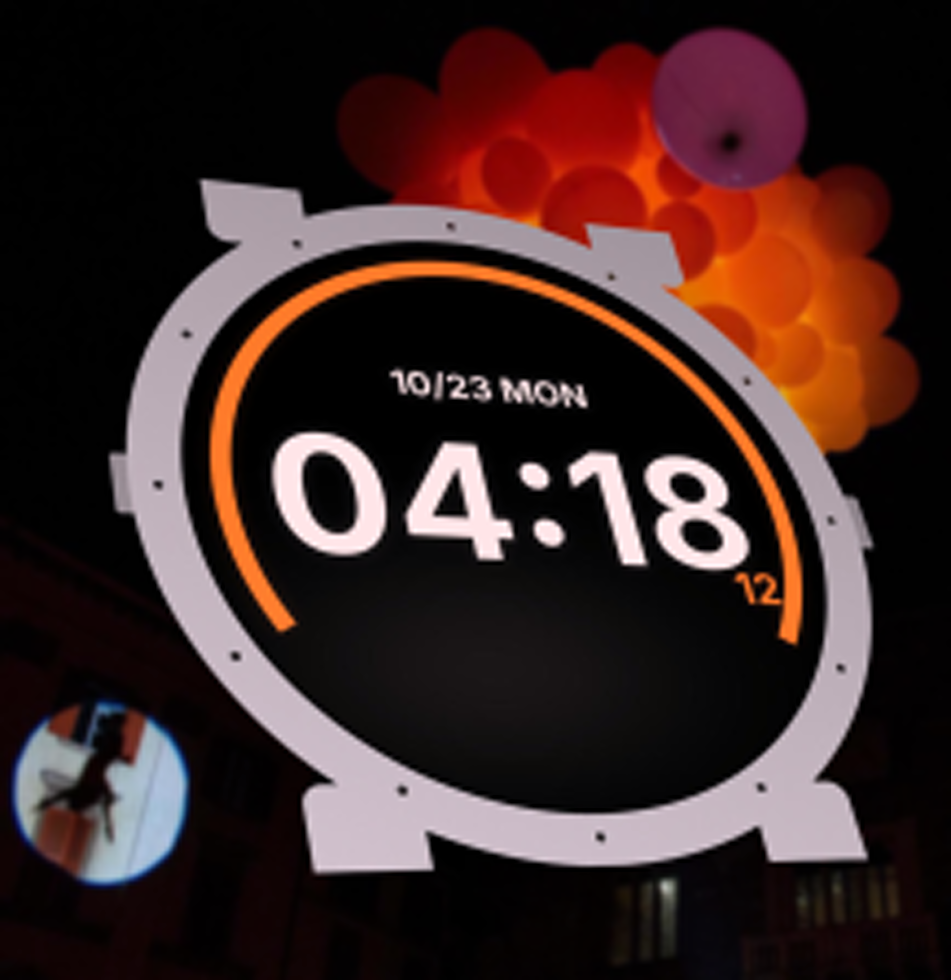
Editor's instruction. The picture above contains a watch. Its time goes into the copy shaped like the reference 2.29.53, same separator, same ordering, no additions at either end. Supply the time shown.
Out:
4.18.12
